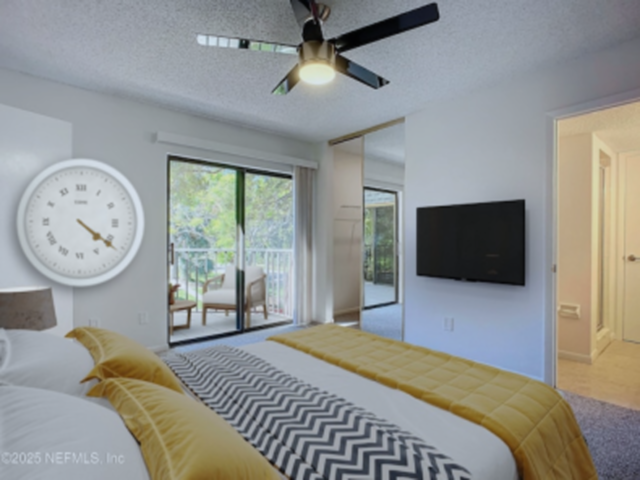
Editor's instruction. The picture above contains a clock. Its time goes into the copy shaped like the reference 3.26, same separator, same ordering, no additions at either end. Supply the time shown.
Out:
4.21
